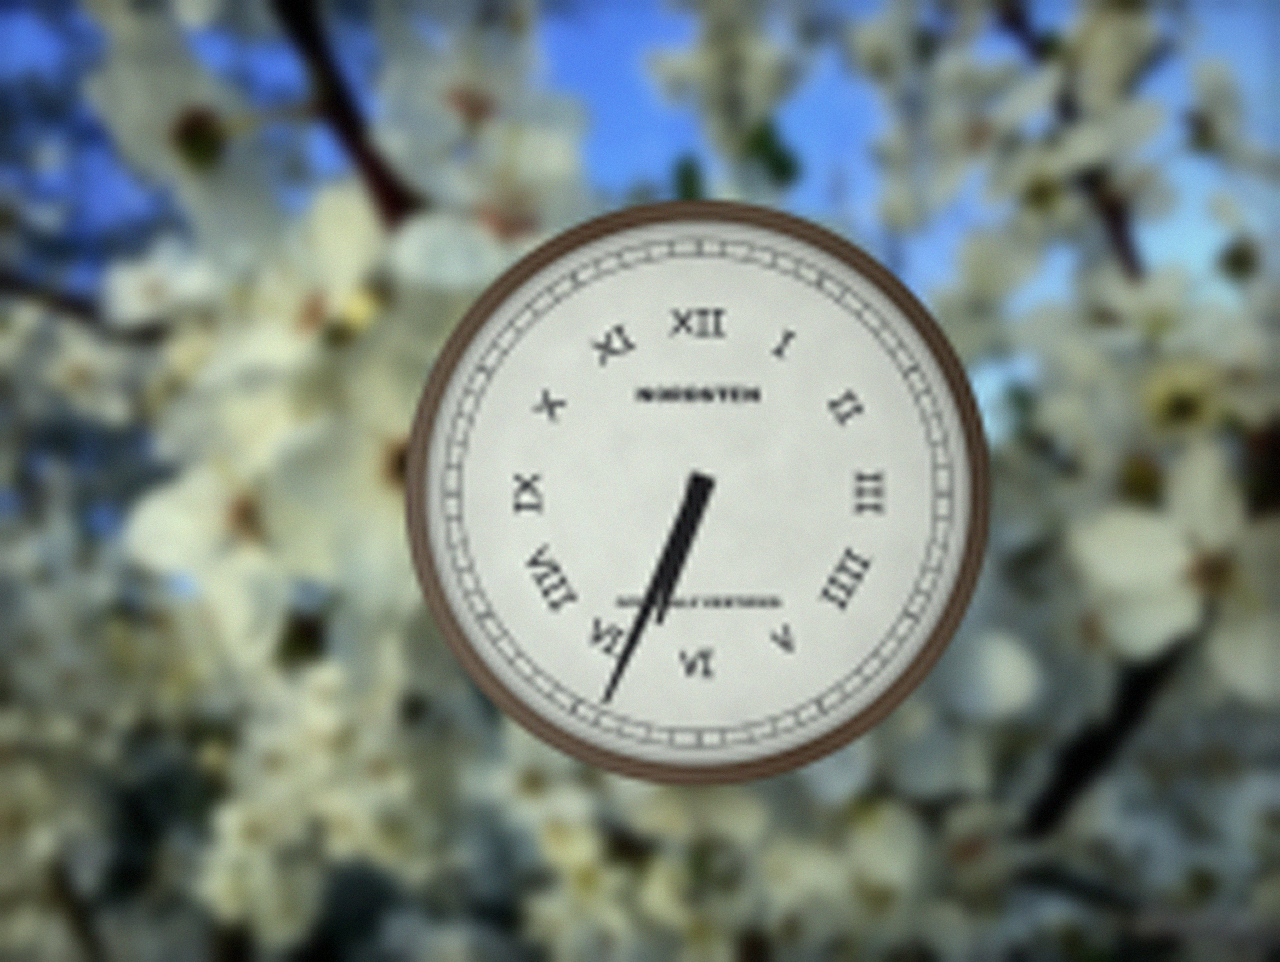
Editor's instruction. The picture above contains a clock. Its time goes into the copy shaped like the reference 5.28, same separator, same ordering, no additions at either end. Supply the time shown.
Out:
6.34
